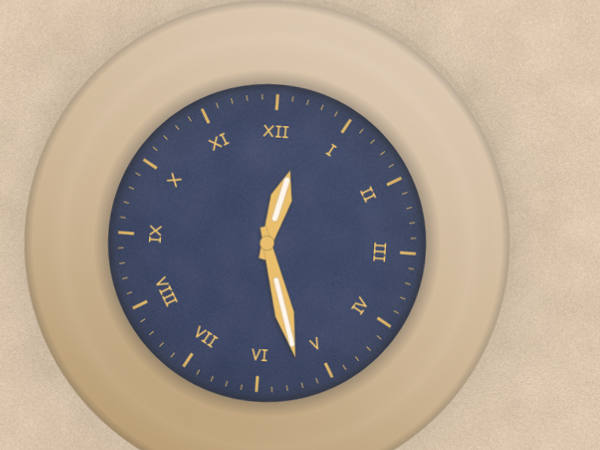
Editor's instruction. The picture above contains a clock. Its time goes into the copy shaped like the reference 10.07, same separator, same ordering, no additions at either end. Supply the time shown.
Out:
12.27
